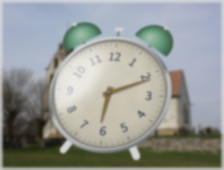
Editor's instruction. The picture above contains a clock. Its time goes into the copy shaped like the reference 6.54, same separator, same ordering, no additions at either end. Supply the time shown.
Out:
6.11
